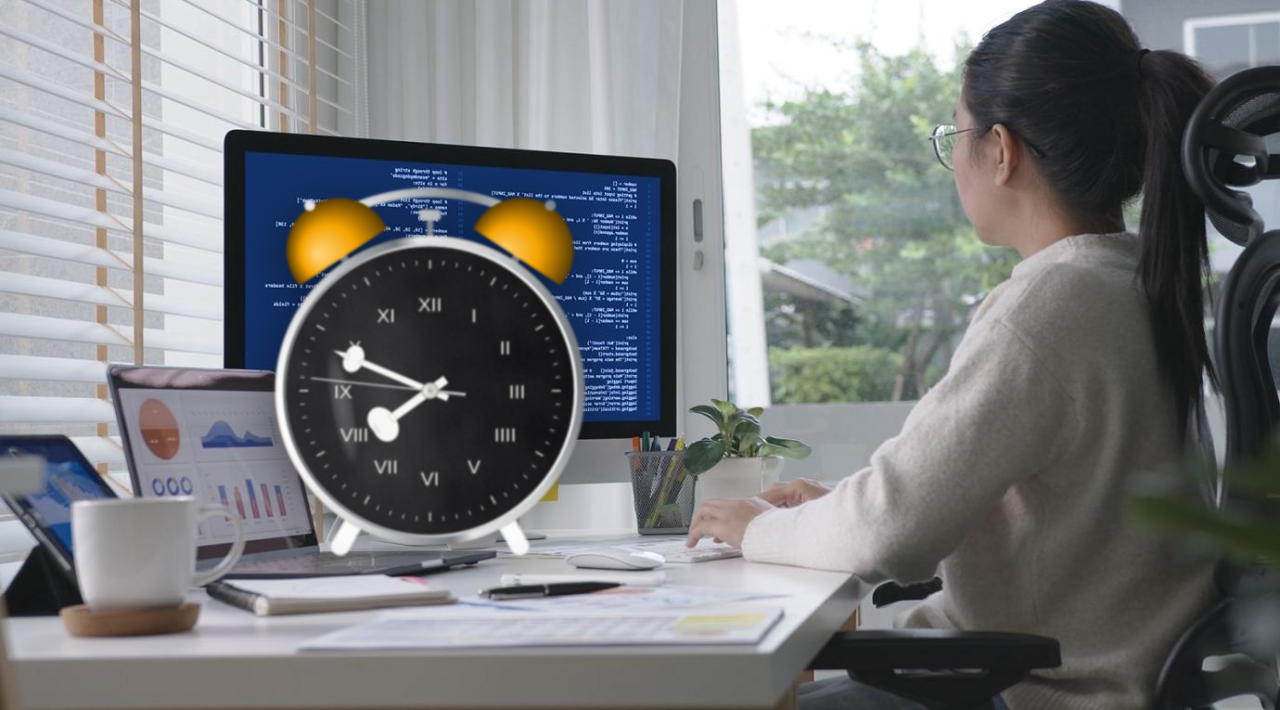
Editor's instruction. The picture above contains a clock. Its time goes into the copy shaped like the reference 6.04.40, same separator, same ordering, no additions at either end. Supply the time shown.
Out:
7.48.46
